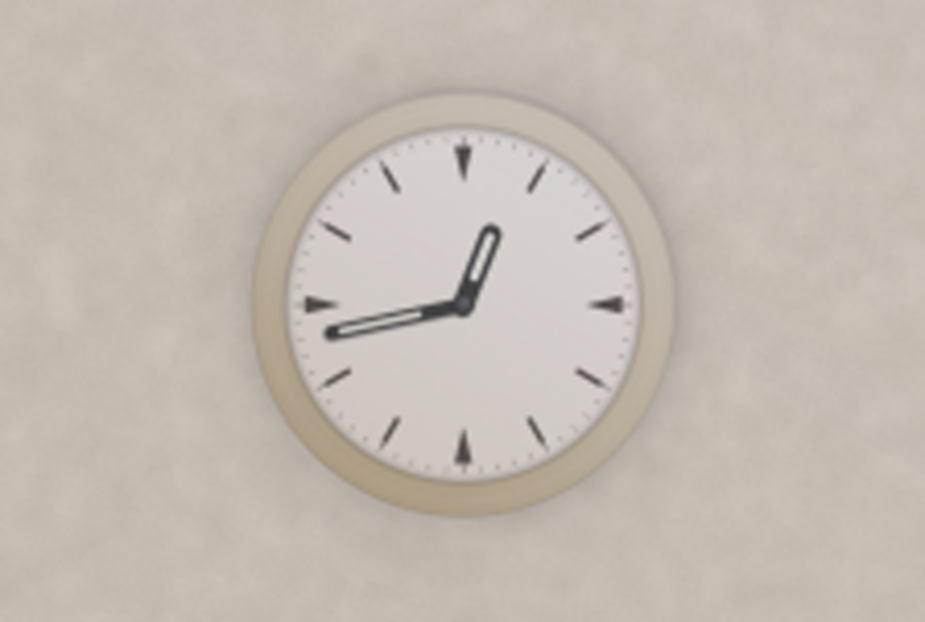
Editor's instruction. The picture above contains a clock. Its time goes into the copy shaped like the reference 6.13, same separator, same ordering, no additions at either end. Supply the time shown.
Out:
12.43
